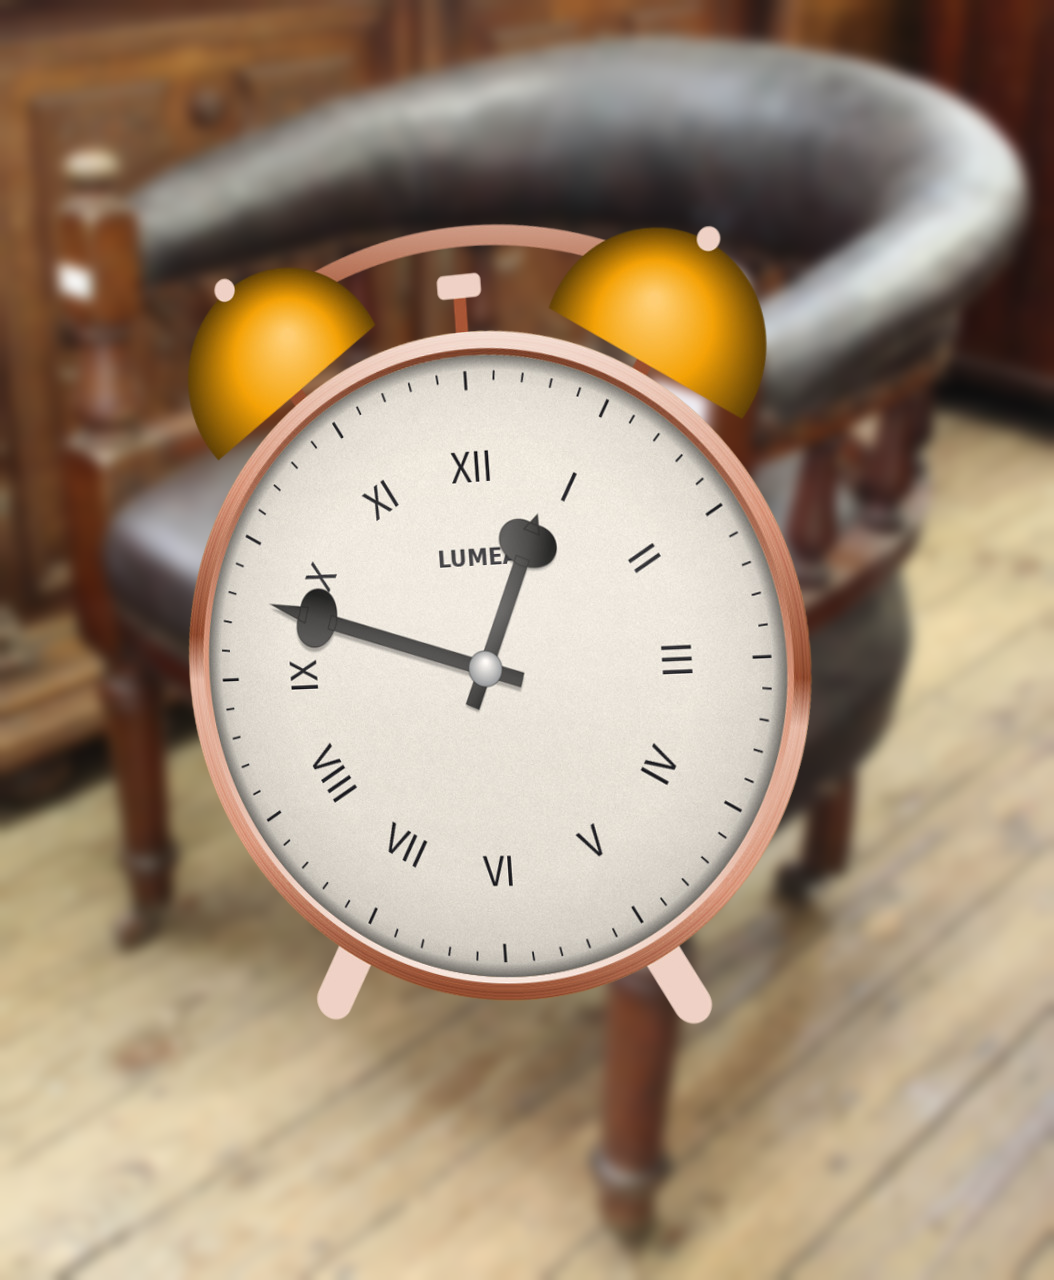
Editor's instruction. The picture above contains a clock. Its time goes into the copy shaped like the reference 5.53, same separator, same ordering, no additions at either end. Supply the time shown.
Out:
12.48
